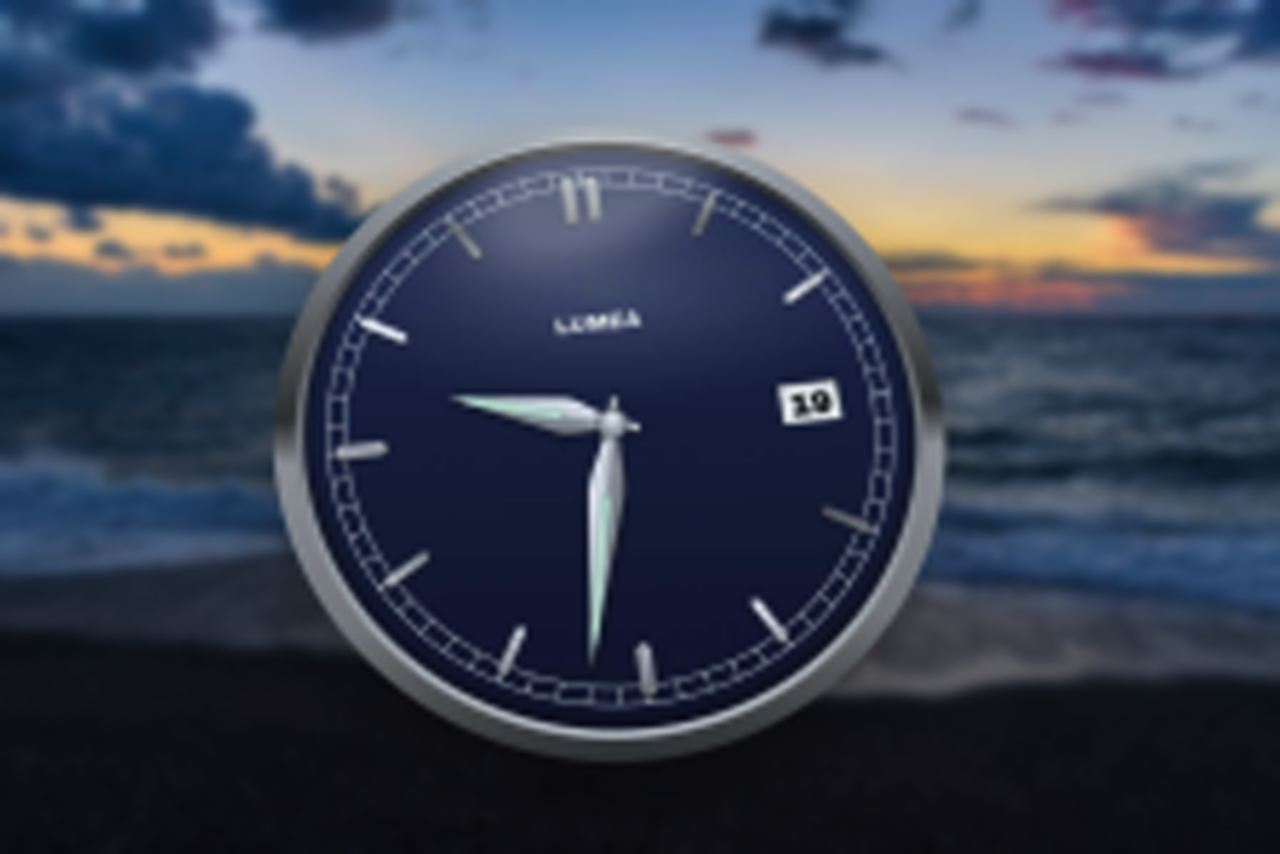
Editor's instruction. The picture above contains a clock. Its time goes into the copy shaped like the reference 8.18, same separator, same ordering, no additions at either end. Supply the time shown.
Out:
9.32
